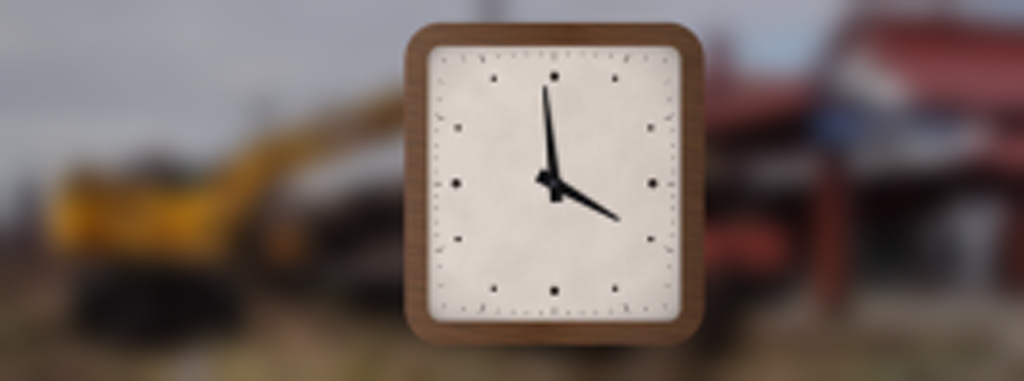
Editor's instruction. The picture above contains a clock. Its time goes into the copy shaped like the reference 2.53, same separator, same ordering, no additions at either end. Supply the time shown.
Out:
3.59
